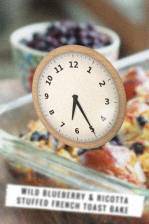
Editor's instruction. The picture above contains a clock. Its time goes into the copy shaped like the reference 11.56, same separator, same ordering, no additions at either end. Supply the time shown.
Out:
6.25
